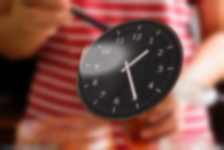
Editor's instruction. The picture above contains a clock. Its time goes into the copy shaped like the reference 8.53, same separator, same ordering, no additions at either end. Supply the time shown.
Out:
1.25
